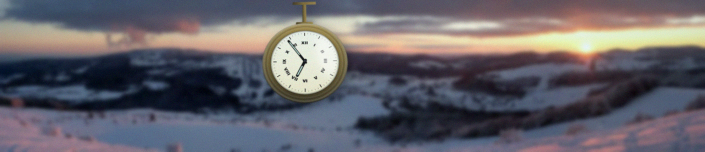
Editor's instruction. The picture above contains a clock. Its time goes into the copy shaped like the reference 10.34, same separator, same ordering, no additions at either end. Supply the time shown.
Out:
6.54
